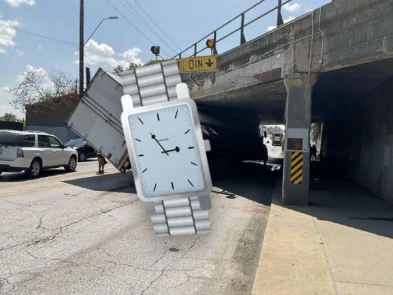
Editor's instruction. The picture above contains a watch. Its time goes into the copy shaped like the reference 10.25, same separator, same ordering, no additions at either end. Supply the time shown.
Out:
2.55
